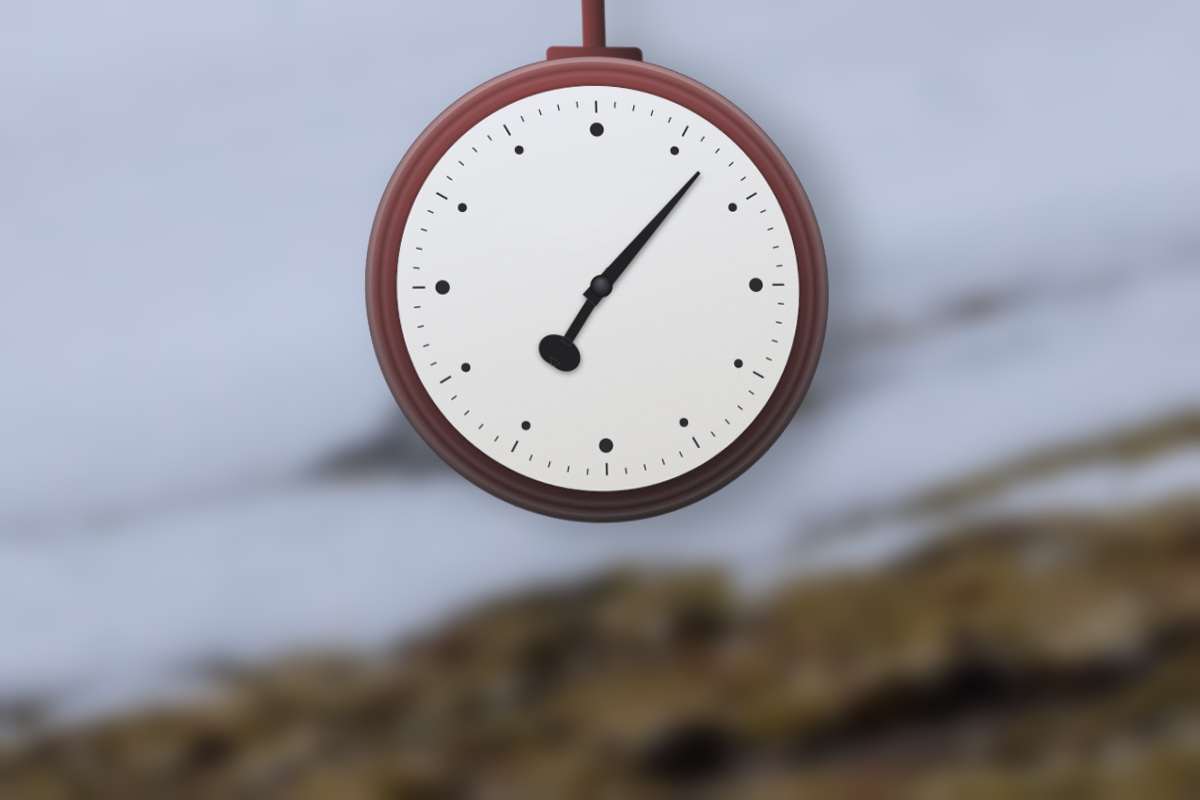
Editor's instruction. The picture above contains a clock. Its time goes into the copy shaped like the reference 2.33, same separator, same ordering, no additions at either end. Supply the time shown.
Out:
7.07
